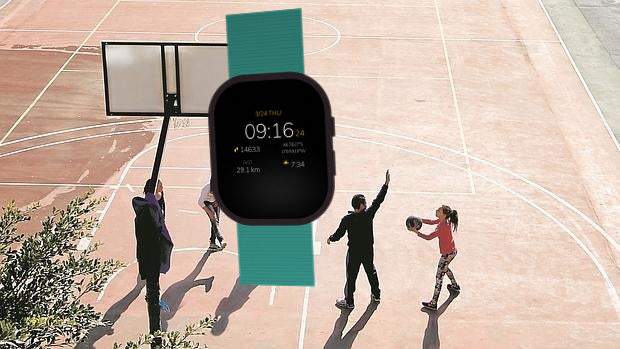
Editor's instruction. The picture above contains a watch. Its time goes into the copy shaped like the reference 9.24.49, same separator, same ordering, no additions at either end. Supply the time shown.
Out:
9.16.24
